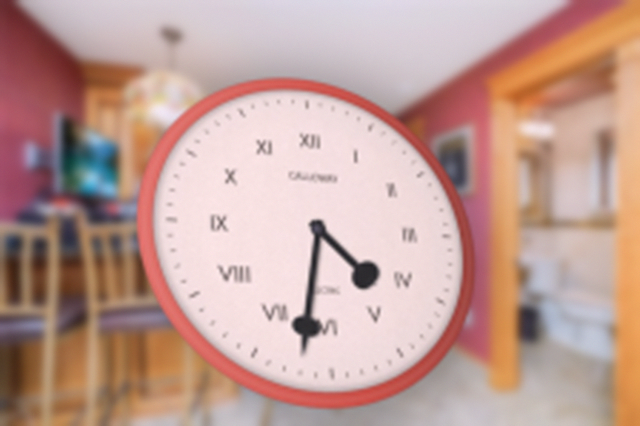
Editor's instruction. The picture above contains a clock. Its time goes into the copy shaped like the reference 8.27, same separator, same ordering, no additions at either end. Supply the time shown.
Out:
4.32
